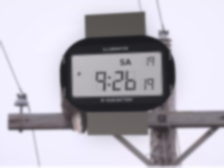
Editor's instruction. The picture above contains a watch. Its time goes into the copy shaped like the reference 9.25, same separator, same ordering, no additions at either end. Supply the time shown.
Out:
9.26
